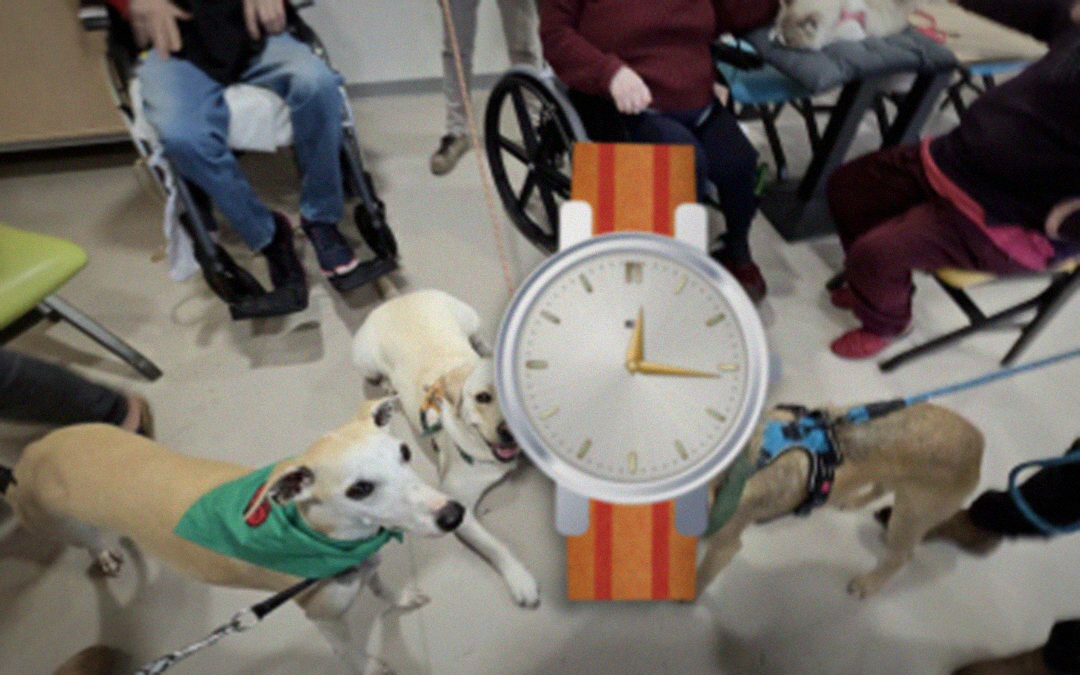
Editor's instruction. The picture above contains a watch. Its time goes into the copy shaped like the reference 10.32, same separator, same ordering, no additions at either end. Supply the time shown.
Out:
12.16
